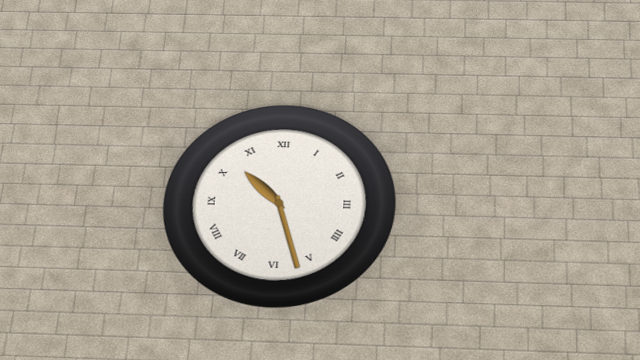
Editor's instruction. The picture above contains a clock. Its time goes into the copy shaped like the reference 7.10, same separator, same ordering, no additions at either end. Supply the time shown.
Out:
10.27
